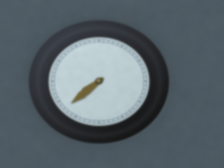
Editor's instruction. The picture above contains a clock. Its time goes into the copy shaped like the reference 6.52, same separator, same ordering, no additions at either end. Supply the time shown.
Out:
7.38
